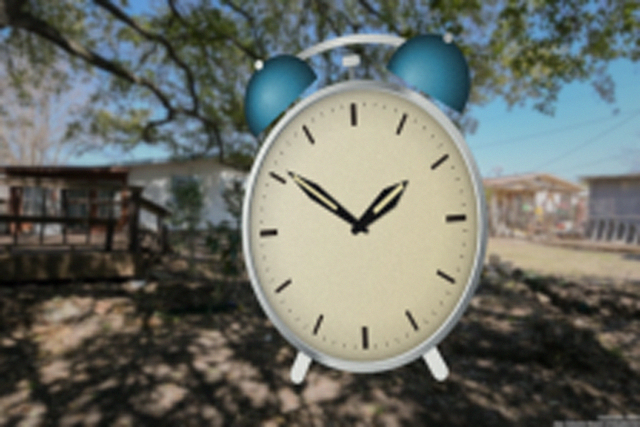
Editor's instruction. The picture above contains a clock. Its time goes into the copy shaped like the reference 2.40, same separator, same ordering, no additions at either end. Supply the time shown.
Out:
1.51
